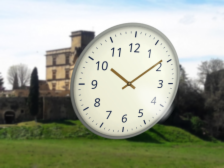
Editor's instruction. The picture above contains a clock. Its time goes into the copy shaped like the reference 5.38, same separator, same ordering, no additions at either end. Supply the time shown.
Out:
10.09
